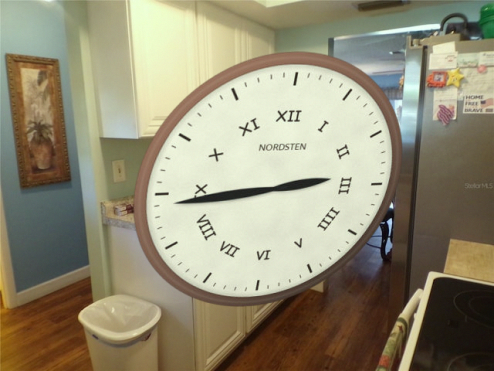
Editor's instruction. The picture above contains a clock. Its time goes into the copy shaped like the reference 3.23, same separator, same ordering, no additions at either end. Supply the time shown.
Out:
2.44
